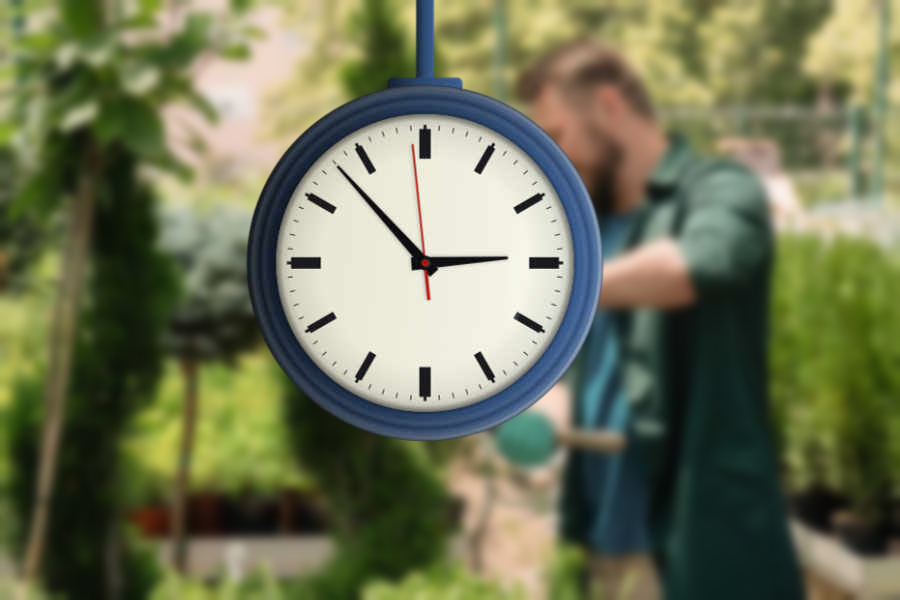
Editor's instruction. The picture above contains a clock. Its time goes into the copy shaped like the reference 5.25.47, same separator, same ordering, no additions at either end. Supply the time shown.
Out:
2.52.59
